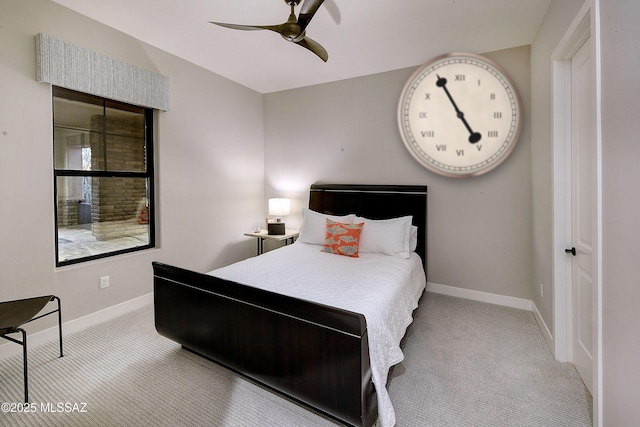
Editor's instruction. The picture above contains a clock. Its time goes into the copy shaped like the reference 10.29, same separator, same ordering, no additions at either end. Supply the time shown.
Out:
4.55
